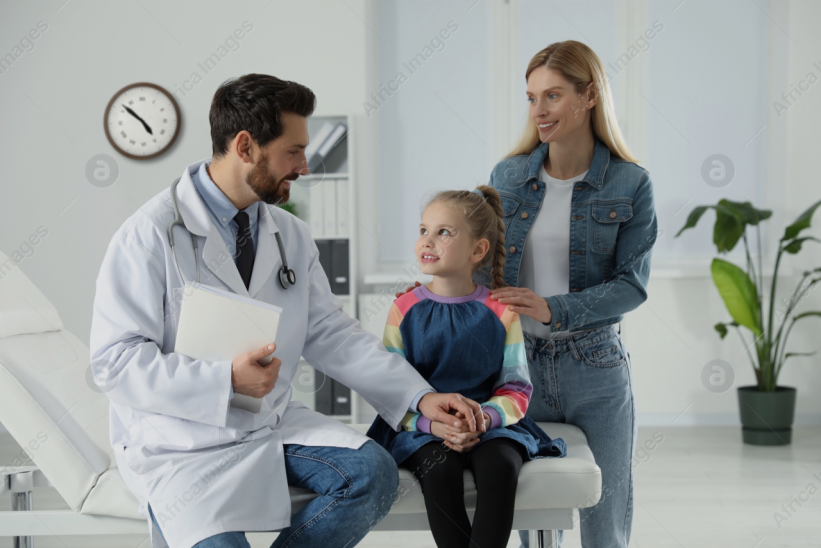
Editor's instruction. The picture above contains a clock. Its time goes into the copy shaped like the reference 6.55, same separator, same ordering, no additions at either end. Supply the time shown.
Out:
4.52
